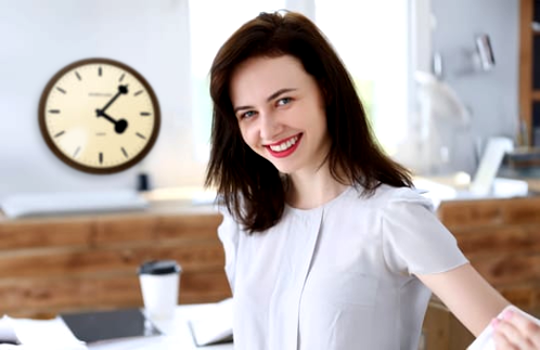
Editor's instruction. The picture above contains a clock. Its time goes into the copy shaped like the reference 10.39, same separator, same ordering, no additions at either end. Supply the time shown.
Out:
4.07
